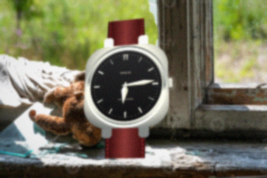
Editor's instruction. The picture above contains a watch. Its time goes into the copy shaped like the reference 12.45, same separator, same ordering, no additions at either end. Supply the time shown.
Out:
6.14
